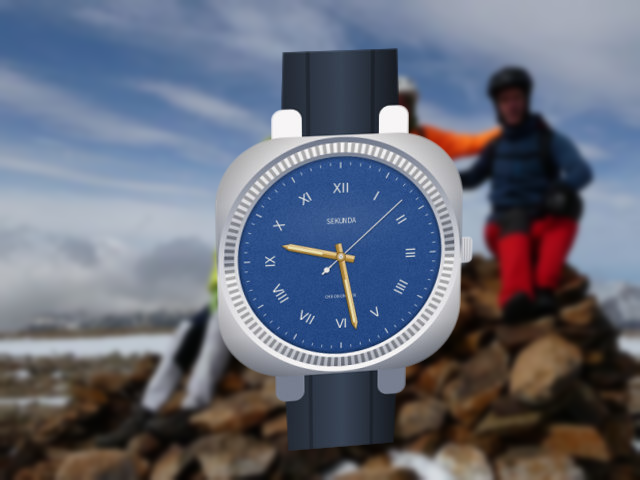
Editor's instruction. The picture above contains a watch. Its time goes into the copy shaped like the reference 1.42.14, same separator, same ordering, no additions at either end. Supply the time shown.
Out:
9.28.08
